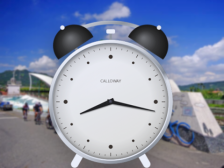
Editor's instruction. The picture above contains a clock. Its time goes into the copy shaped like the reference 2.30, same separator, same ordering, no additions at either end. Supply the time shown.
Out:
8.17
